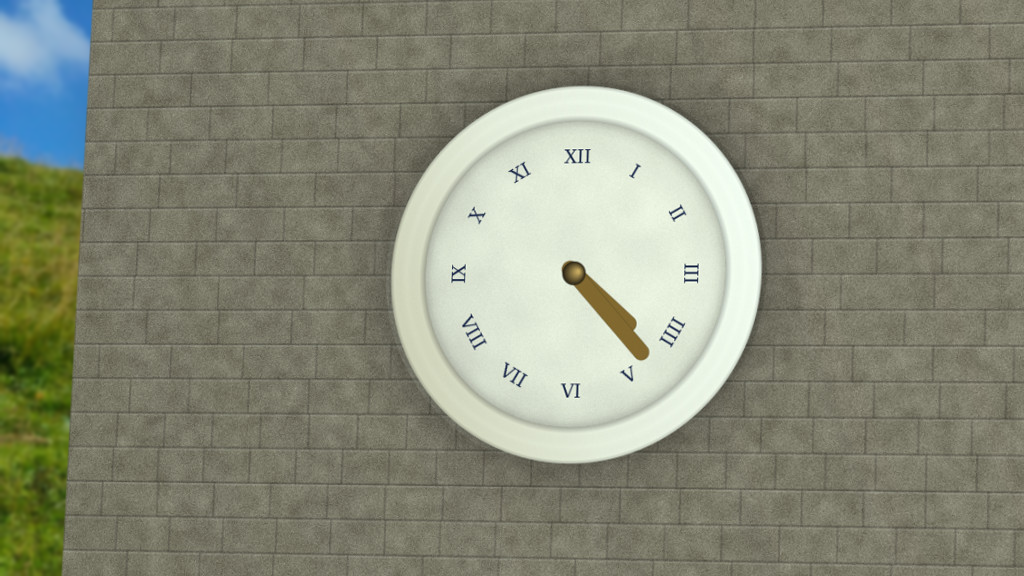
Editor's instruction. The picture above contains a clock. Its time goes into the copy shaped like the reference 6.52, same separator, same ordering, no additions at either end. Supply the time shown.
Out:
4.23
